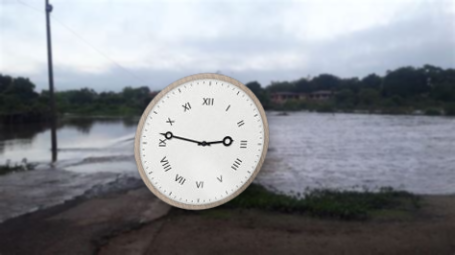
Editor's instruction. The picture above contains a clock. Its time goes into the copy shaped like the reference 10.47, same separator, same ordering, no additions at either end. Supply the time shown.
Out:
2.47
